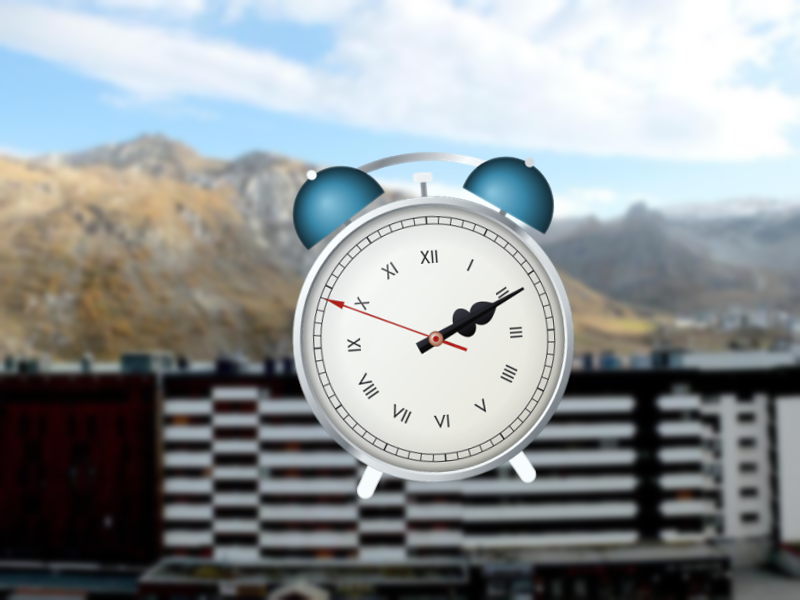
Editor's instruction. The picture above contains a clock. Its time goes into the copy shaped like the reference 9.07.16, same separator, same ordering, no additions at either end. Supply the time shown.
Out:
2.10.49
